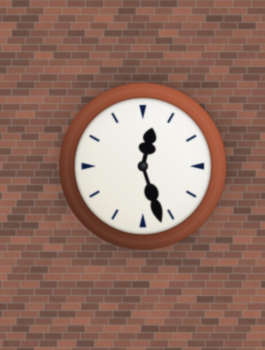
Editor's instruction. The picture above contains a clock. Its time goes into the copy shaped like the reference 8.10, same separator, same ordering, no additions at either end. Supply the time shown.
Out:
12.27
